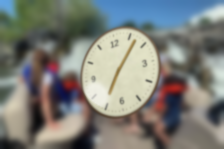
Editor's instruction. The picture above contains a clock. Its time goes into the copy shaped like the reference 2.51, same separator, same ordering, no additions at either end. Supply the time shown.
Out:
7.07
